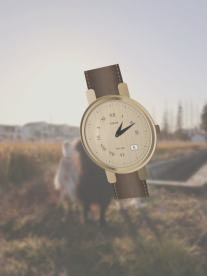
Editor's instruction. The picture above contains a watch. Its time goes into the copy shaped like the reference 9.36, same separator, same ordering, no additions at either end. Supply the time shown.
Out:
1.11
